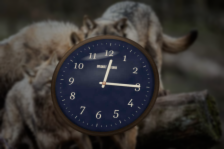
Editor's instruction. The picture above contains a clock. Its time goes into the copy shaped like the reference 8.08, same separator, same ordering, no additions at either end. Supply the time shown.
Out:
12.15
